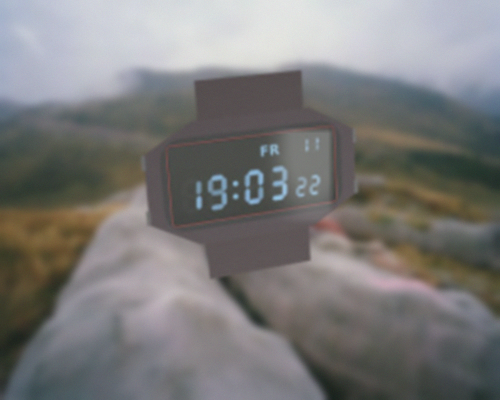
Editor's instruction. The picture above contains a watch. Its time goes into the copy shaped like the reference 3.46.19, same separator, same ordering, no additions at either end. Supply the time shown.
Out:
19.03.22
